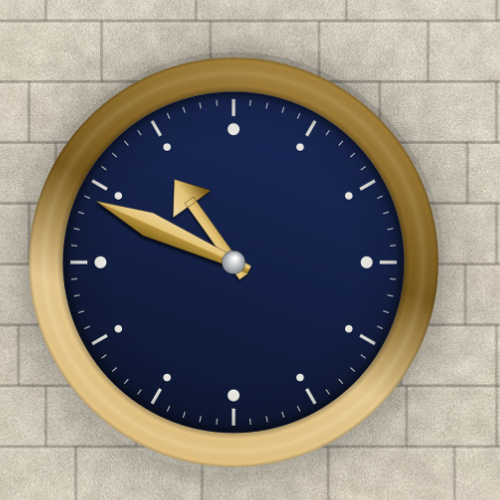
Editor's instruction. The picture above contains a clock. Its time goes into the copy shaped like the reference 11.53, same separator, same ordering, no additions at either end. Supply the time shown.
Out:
10.49
